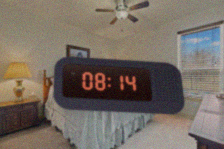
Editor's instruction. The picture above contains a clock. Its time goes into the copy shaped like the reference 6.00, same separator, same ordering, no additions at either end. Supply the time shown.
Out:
8.14
